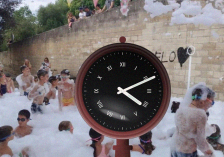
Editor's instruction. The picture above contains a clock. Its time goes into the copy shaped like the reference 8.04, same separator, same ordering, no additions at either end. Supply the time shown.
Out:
4.11
